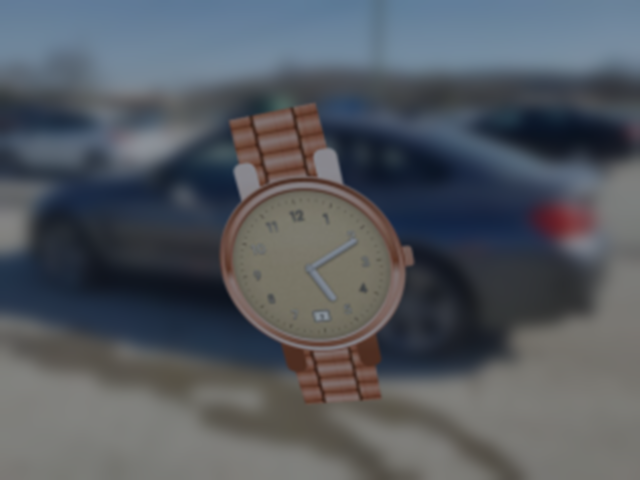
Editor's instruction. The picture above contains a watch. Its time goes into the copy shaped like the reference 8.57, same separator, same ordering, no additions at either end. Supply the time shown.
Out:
5.11
